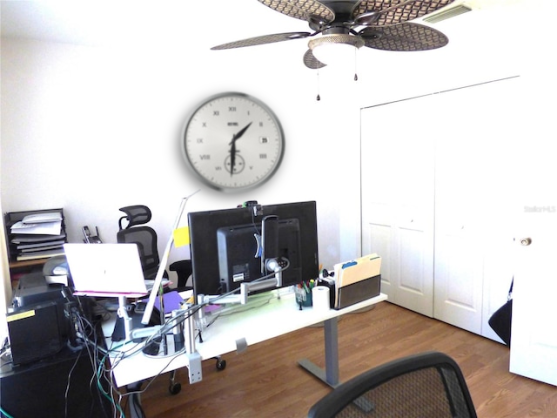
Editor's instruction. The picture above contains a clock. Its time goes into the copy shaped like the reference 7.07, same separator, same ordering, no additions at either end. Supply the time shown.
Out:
1.31
